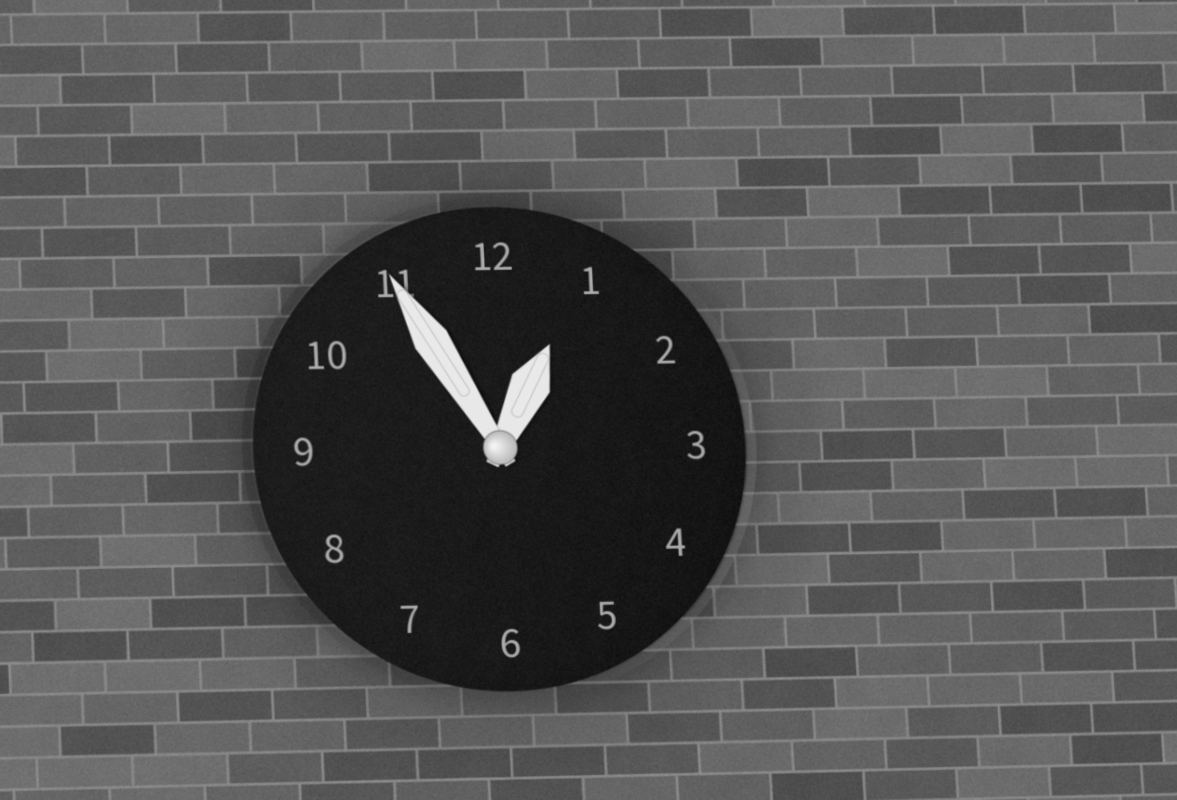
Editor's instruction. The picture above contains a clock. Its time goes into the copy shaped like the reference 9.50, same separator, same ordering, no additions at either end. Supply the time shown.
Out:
12.55
